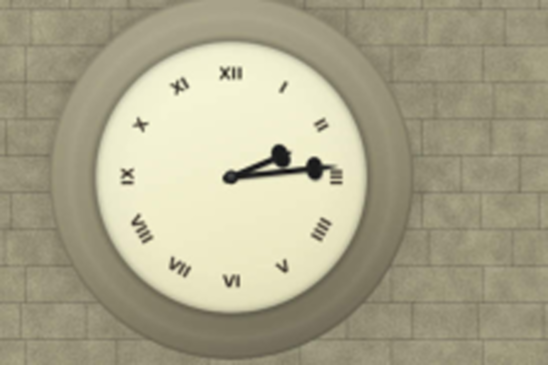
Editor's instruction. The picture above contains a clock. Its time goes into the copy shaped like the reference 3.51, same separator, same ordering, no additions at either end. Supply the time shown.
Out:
2.14
